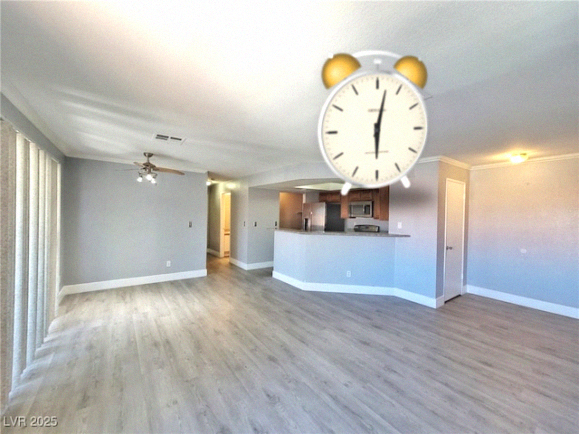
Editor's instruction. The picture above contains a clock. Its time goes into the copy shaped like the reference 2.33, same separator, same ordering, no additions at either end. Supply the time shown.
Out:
6.02
